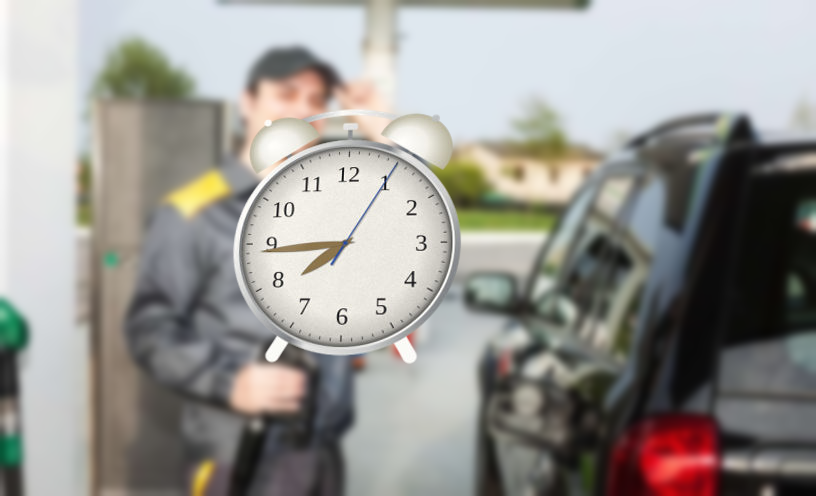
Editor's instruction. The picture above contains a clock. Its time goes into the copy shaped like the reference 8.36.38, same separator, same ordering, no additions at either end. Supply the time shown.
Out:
7.44.05
